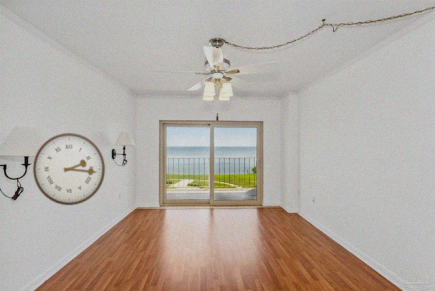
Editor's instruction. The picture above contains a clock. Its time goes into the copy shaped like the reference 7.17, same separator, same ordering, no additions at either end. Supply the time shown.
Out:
2.16
